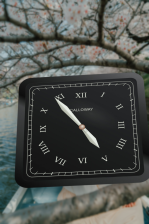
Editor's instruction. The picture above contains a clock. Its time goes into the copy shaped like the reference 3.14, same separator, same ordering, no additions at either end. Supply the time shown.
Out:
4.54
